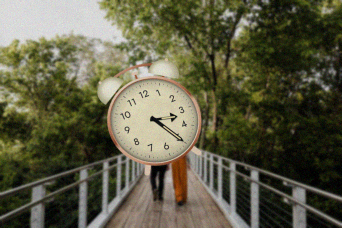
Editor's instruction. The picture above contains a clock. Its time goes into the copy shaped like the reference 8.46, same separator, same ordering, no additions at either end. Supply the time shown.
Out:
3.25
